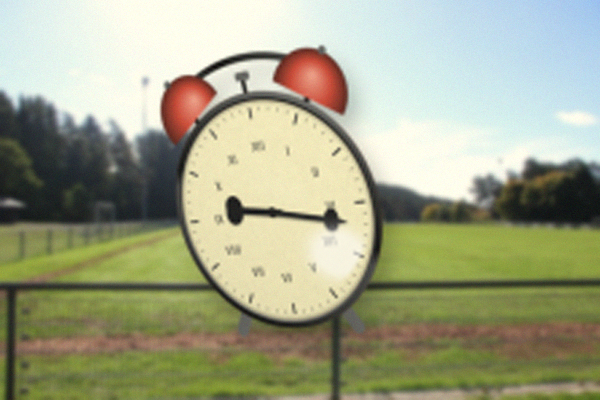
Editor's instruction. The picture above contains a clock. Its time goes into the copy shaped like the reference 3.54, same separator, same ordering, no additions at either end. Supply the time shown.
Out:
9.17
